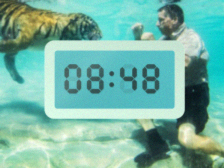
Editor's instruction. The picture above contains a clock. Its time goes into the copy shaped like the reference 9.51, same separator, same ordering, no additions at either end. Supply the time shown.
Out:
8.48
